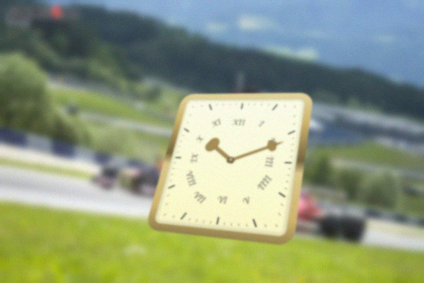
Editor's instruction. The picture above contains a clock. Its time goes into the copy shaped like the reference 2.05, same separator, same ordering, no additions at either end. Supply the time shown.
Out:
10.11
